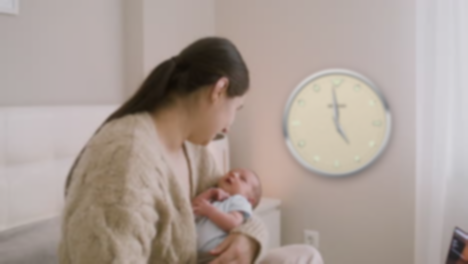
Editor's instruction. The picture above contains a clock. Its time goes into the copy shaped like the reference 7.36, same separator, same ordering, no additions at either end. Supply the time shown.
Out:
4.59
